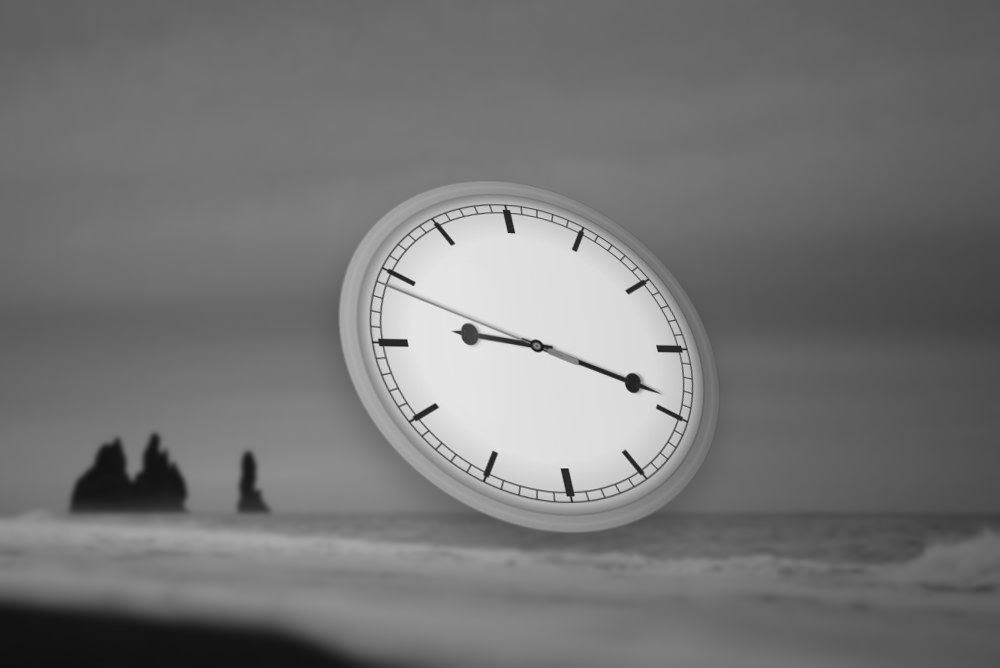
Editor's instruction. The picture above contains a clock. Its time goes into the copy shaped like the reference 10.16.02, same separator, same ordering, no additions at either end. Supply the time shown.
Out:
9.18.49
